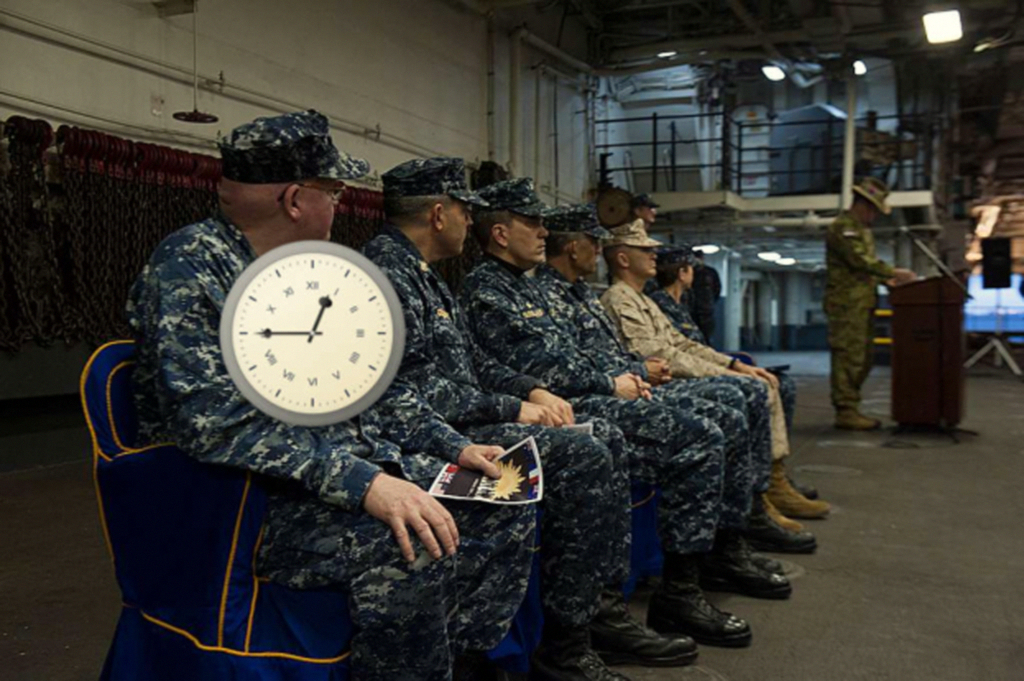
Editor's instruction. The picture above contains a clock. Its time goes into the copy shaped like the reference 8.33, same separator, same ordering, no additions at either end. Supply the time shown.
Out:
12.45
